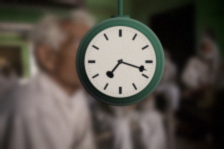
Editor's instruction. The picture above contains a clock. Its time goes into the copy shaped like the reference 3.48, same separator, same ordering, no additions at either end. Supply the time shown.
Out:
7.18
